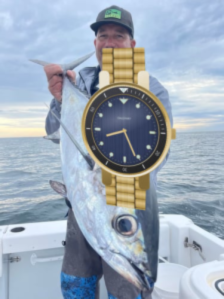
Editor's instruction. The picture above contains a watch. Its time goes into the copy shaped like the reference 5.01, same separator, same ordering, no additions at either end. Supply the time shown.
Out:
8.26
